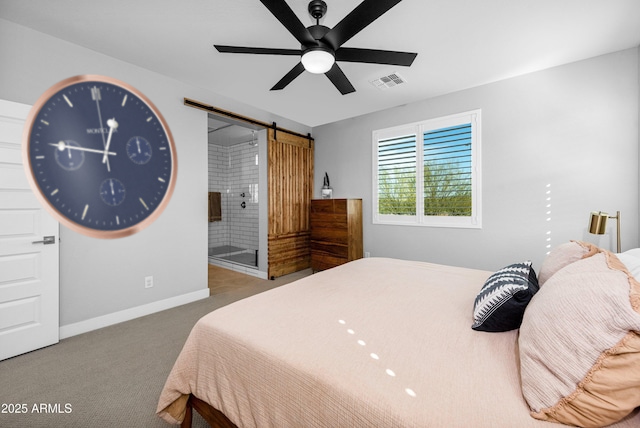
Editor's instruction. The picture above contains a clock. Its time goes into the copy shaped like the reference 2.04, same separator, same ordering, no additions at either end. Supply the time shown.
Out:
12.47
